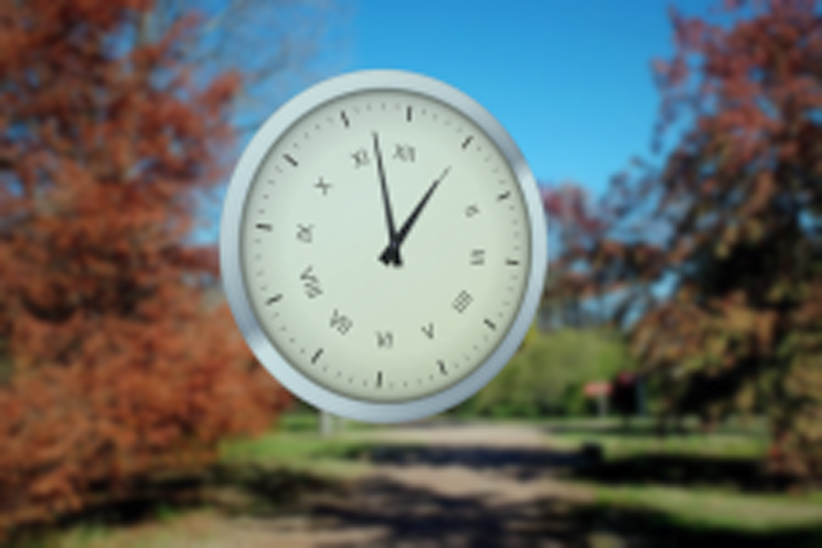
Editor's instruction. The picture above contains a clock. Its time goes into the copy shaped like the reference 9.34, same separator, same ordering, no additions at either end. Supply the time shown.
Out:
12.57
